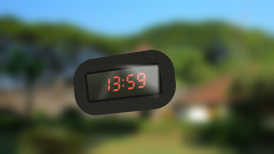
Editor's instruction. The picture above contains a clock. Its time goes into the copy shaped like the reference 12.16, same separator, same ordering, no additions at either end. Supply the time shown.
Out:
13.59
